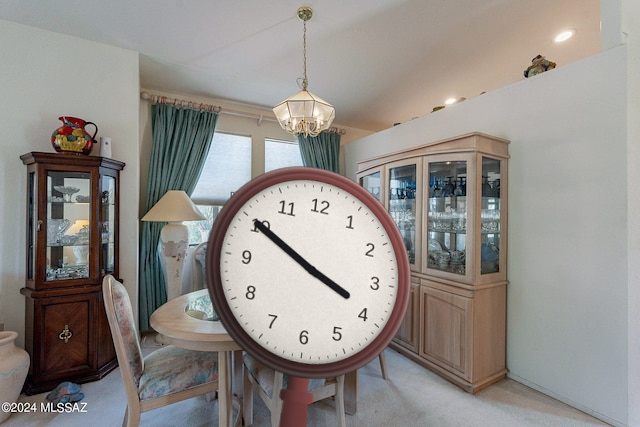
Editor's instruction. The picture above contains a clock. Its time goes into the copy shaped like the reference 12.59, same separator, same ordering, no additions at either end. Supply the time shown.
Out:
3.50
